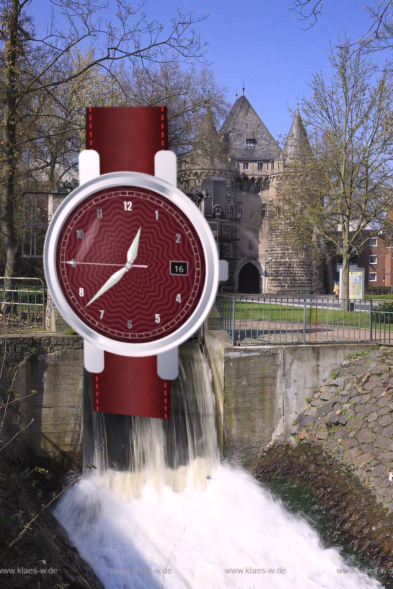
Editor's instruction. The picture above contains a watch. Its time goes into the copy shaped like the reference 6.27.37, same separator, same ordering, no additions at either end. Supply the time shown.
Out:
12.37.45
